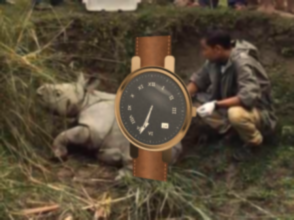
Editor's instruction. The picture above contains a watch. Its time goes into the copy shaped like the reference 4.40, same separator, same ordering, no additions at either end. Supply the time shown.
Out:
6.34
